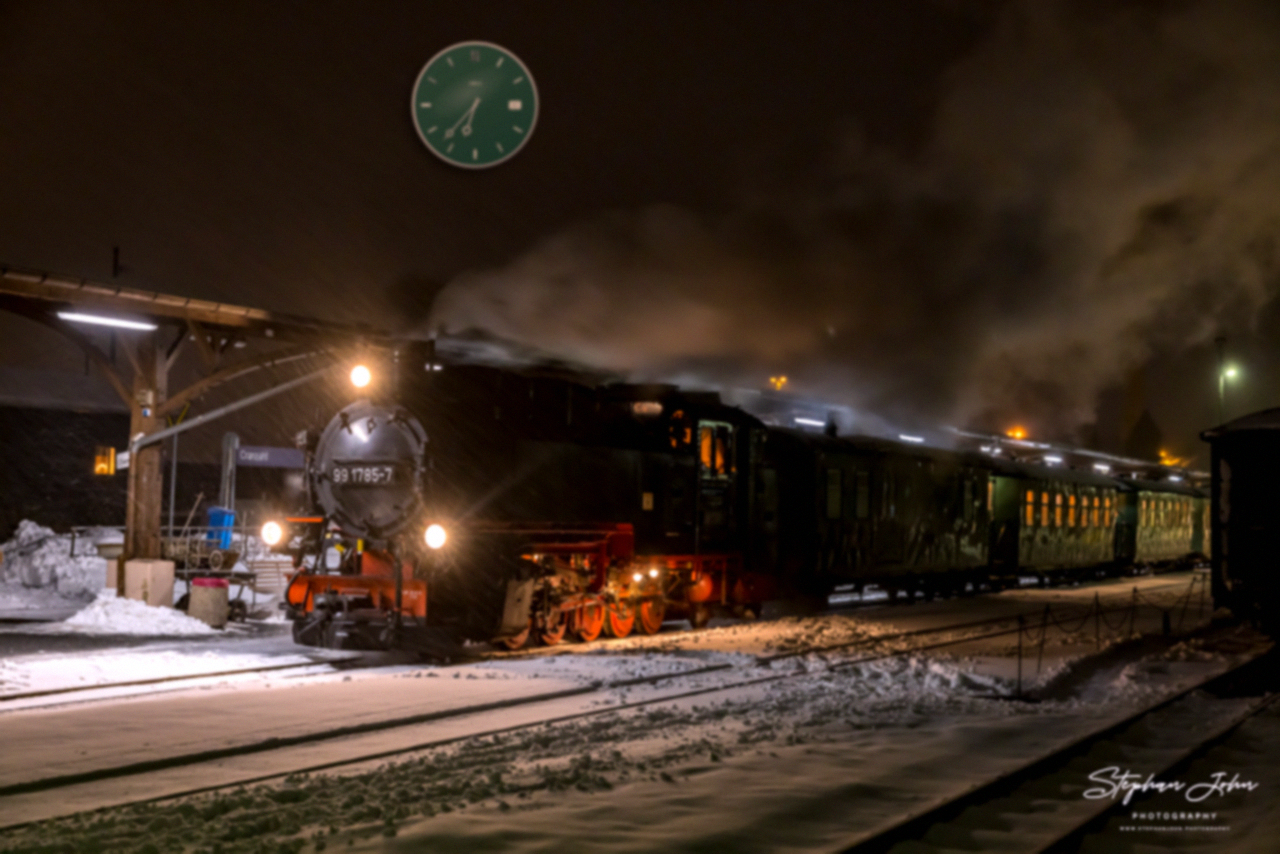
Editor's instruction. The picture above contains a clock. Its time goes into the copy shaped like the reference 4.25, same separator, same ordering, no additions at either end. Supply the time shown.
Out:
6.37
